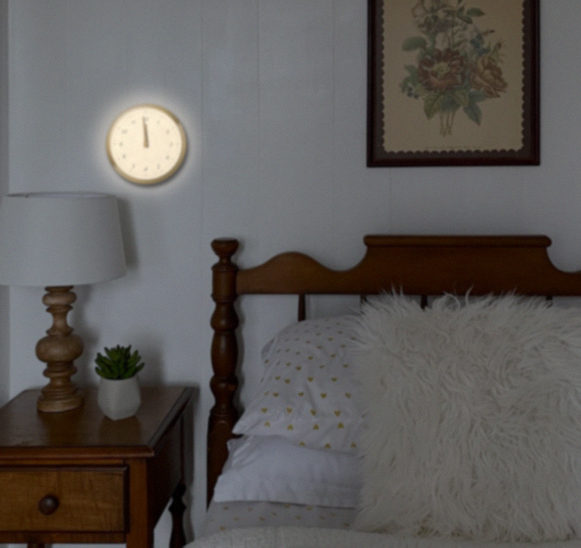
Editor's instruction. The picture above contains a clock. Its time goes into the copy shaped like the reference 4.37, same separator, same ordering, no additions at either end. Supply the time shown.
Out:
11.59
